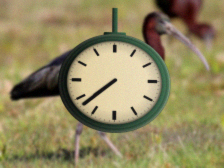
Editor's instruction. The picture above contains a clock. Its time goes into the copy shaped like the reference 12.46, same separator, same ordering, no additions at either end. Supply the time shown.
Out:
7.38
